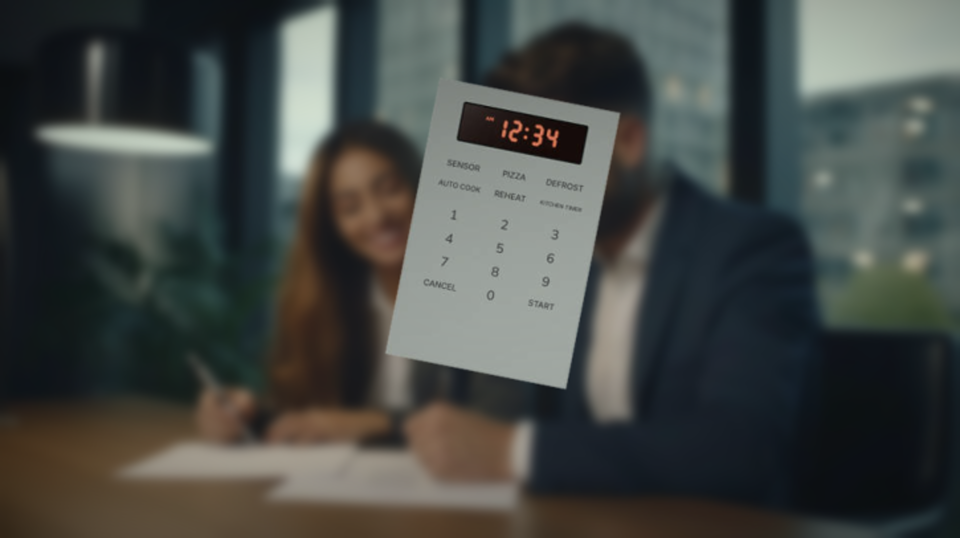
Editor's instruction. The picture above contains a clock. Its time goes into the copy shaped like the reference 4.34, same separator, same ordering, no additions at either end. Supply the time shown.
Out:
12.34
